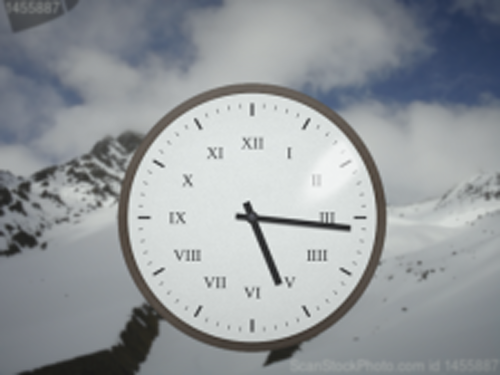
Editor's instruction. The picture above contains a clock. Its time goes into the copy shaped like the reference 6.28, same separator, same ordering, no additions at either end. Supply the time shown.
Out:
5.16
